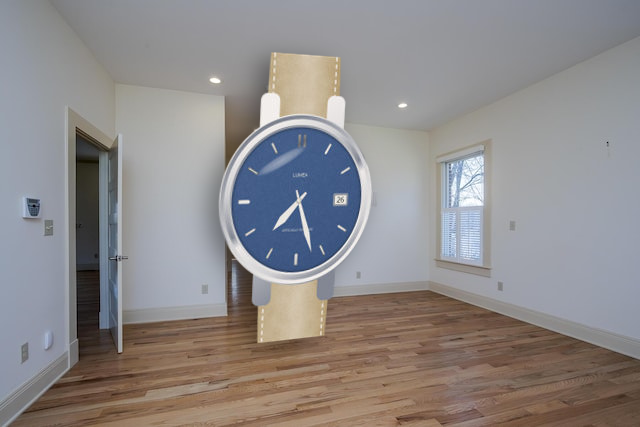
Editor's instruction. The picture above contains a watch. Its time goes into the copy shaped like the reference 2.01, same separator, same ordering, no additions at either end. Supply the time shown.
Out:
7.27
